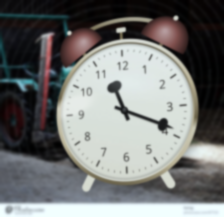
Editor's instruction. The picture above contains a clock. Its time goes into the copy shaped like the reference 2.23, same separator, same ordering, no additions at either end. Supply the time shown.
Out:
11.19
